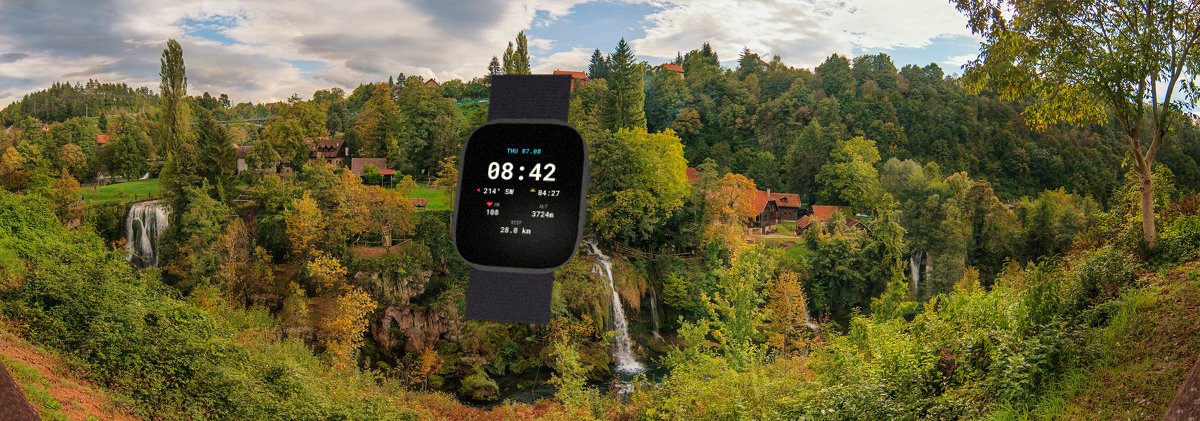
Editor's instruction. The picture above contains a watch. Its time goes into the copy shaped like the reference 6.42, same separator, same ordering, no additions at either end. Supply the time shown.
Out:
8.42
